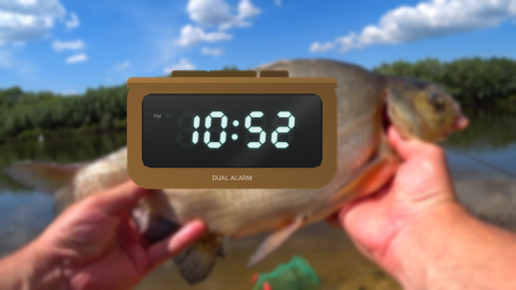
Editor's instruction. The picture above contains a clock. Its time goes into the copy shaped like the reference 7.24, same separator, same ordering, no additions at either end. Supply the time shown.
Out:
10.52
